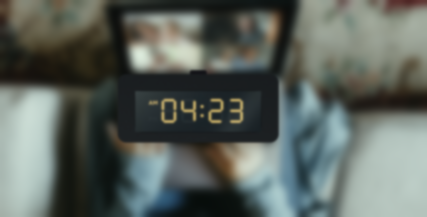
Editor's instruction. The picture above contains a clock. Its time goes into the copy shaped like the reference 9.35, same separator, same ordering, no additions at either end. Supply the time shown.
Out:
4.23
